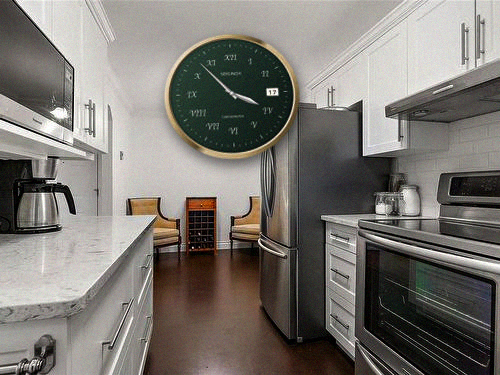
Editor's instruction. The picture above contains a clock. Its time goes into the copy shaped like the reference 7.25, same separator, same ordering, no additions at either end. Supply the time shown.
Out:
3.53
